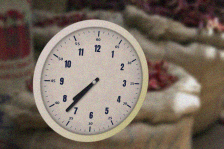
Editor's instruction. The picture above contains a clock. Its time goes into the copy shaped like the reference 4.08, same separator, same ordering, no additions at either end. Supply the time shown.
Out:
7.37
